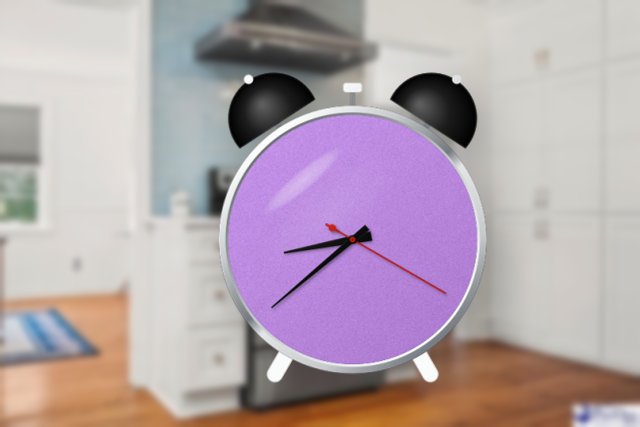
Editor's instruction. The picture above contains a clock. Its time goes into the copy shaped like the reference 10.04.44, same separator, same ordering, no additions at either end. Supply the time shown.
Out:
8.38.20
